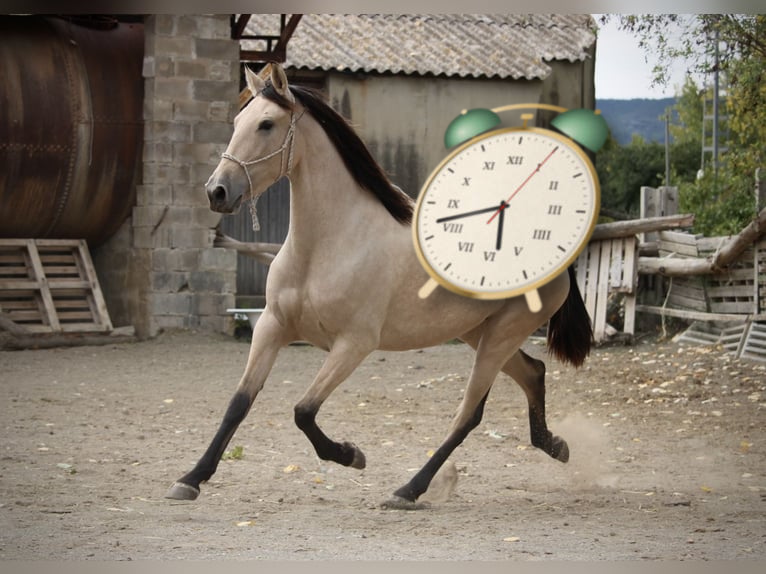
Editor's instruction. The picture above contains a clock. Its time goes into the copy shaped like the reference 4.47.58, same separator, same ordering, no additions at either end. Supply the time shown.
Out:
5.42.05
